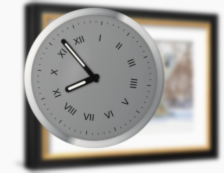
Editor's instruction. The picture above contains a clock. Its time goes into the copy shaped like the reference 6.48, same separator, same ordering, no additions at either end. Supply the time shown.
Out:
8.57
